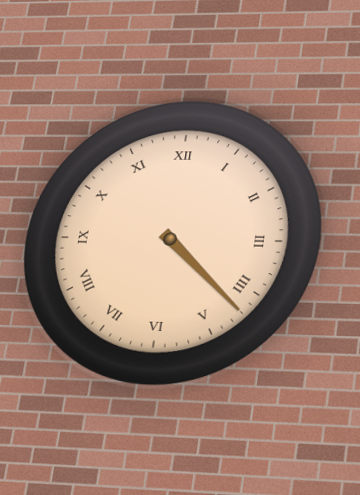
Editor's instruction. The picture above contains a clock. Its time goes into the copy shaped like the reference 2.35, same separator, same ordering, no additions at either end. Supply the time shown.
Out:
4.22
